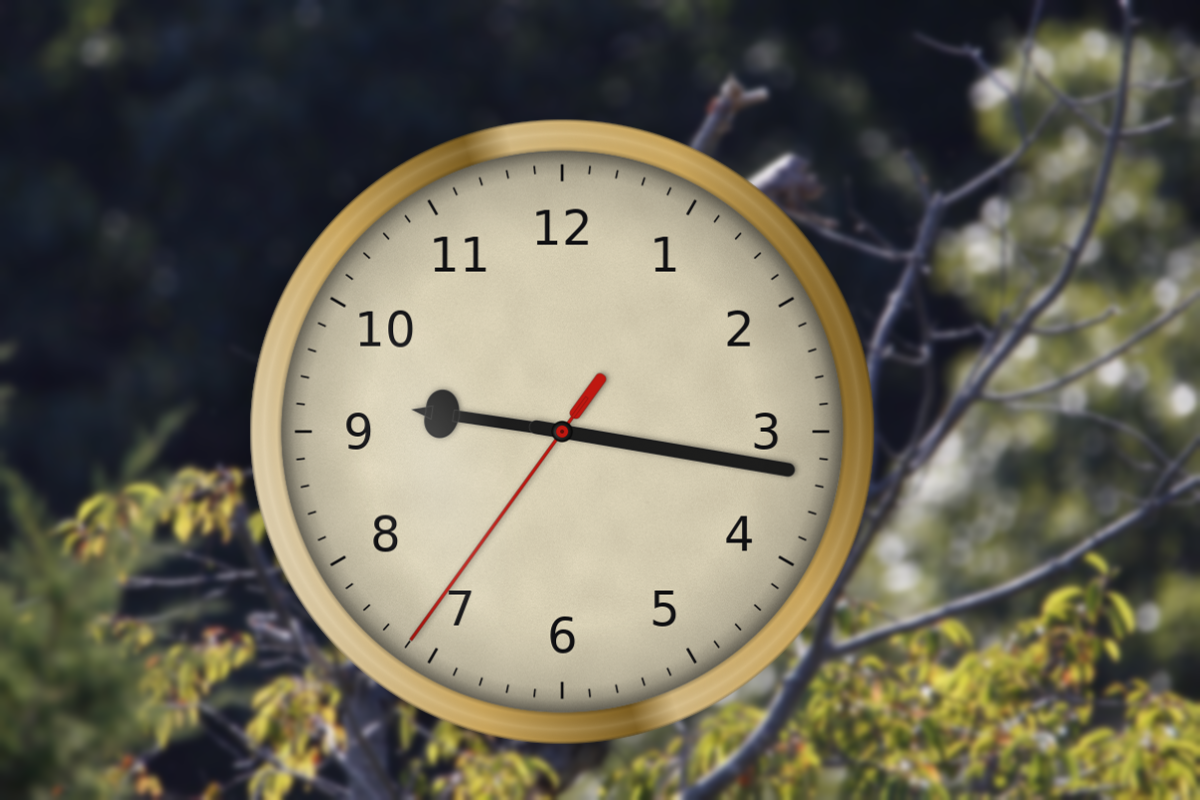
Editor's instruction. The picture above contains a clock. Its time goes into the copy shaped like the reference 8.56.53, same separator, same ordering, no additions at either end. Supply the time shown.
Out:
9.16.36
